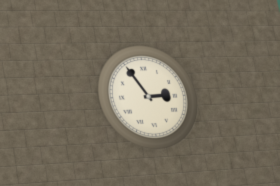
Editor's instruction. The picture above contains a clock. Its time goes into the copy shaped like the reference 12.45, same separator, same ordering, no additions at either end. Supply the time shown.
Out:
2.55
